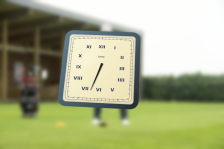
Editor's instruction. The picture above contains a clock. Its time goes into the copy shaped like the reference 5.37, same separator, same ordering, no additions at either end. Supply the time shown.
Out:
6.33
